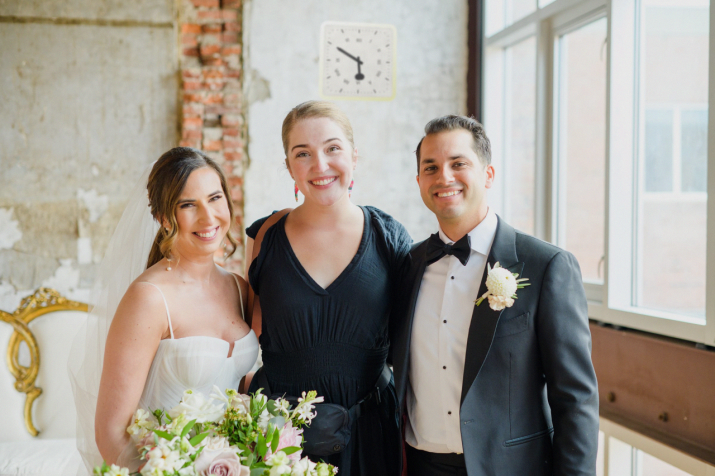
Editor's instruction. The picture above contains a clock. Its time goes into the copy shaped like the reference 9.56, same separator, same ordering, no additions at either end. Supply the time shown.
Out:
5.50
